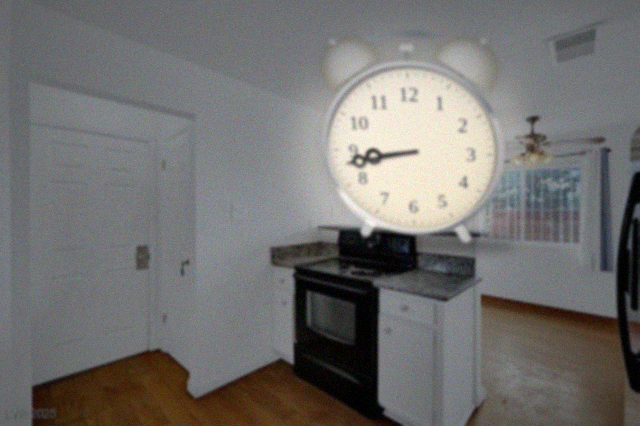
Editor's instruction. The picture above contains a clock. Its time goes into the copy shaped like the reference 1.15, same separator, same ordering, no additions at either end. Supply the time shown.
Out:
8.43
